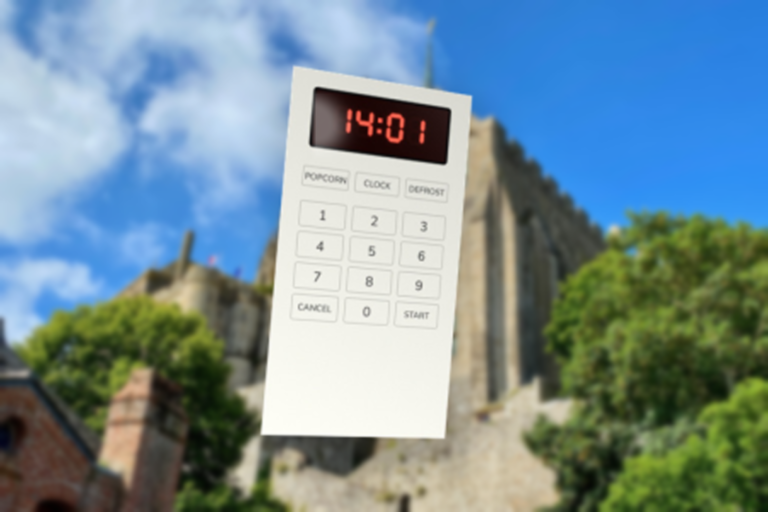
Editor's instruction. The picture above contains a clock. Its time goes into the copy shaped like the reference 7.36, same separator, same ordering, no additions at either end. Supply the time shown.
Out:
14.01
